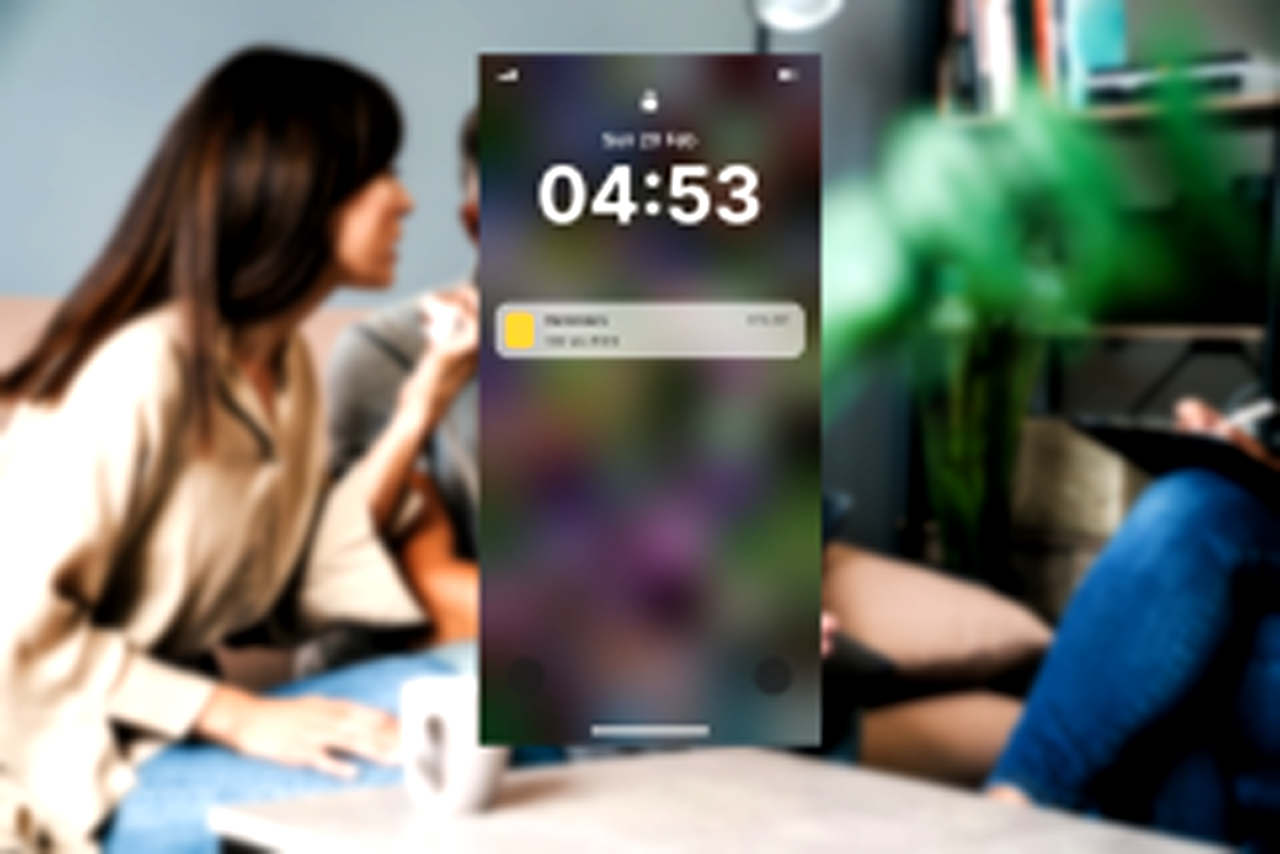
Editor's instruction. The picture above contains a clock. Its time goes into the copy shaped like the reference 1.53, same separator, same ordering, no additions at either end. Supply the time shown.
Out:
4.53
